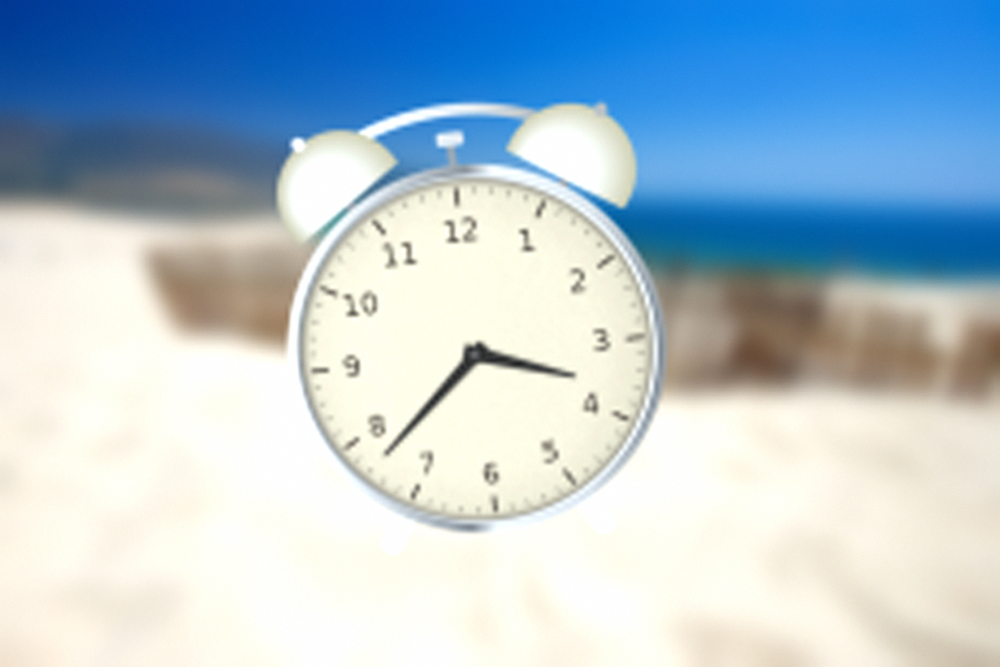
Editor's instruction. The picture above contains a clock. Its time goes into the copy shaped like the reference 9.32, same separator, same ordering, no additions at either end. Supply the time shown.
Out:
3.38
